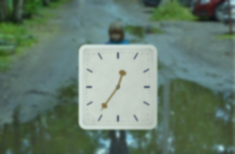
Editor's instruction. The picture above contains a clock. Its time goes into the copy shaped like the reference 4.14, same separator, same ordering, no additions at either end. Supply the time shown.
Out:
12.36
